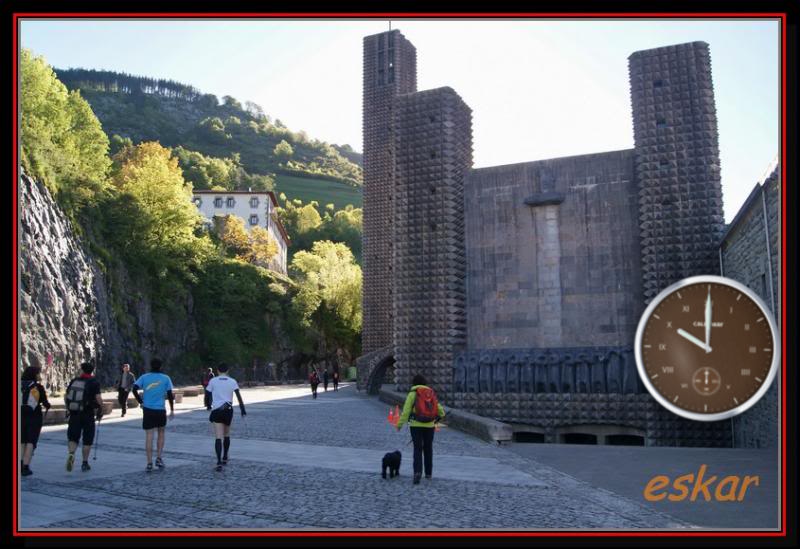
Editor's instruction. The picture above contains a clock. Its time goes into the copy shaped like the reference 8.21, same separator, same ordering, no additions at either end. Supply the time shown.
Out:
10.00
